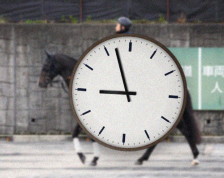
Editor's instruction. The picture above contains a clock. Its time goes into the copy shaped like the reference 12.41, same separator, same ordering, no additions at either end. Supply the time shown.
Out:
8.57
